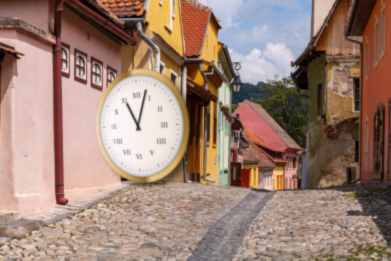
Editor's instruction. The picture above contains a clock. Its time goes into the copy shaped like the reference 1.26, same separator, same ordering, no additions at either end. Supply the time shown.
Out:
11.03
